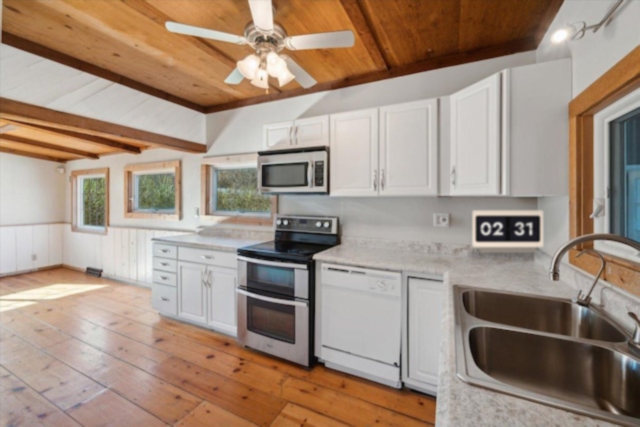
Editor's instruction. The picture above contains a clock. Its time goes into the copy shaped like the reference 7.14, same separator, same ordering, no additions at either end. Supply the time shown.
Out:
2.31
